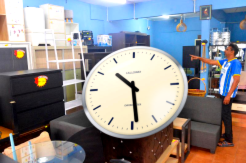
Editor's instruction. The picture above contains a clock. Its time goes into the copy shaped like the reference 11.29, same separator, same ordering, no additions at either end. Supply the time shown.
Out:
10.29
